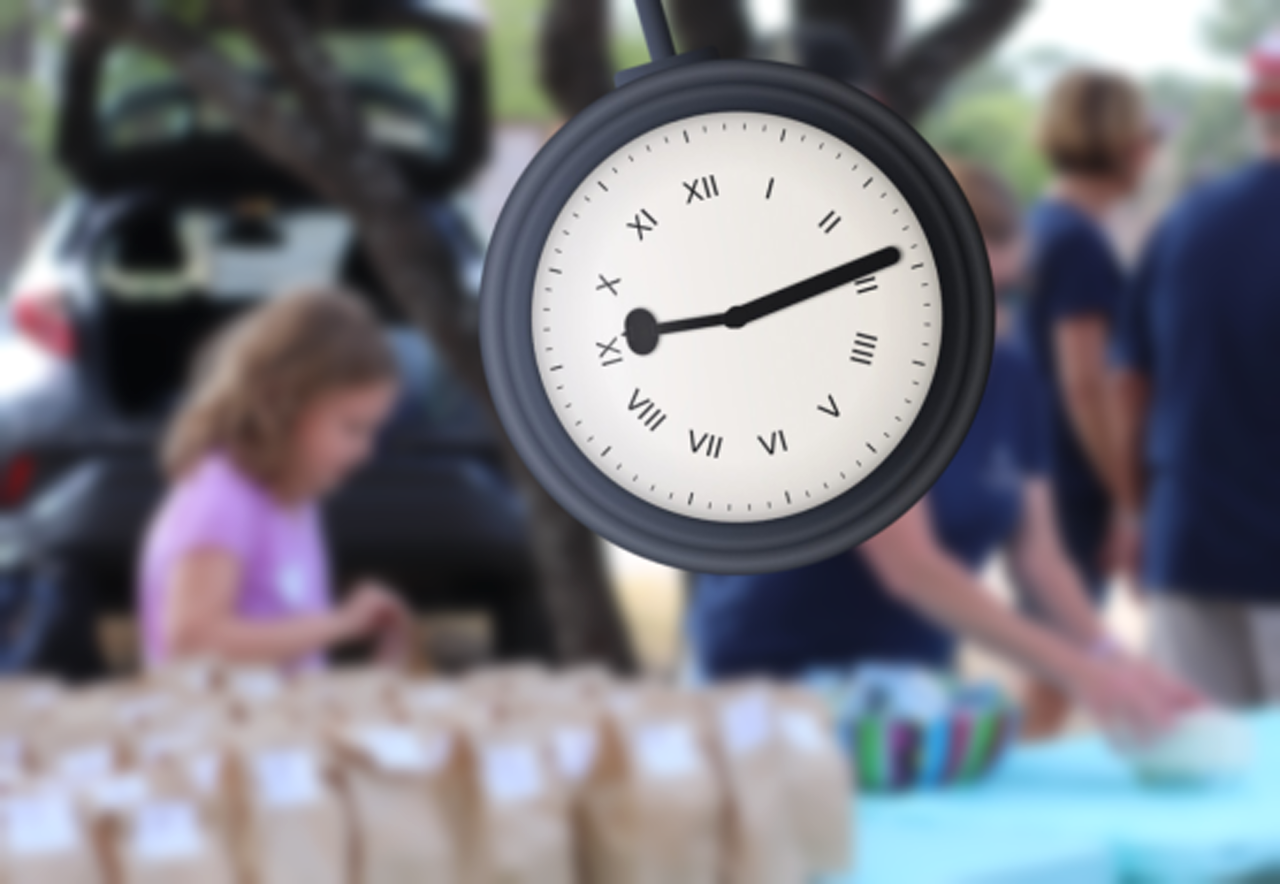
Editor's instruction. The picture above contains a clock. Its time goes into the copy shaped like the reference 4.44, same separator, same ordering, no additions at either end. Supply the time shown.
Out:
9.14
